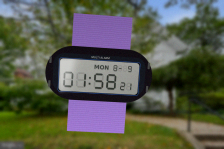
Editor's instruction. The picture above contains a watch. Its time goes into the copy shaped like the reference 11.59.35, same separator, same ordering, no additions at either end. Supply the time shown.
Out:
1.58.21
